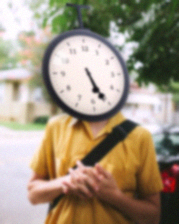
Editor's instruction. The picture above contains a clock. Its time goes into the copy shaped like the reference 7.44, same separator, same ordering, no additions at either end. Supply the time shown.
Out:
5.26
